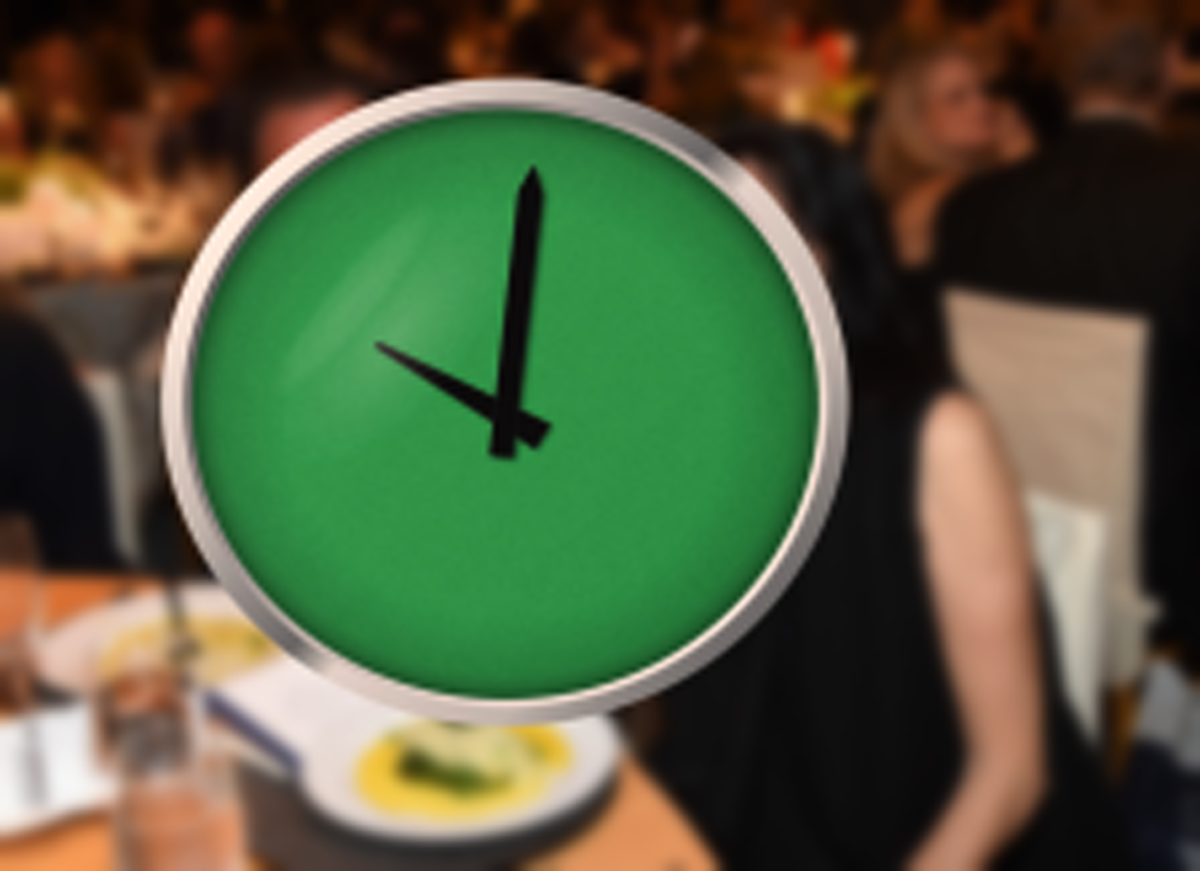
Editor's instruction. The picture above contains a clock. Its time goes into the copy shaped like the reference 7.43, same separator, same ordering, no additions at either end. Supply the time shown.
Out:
10.01
